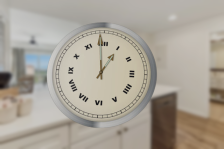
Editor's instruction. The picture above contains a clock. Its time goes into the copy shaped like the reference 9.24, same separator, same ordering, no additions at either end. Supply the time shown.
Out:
12.59
